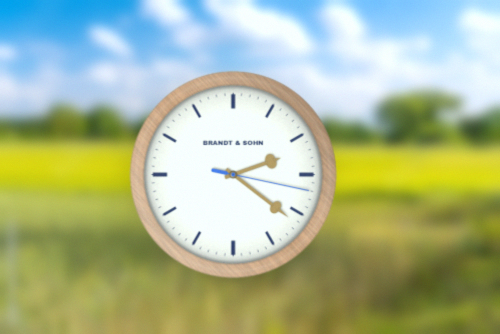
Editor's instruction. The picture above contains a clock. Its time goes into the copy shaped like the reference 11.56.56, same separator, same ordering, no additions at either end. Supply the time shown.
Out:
2.21.17
